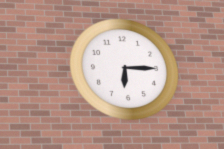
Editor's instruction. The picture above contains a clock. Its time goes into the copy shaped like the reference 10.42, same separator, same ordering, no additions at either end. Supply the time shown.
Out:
6.15
